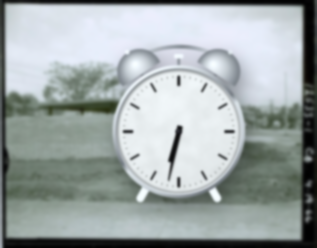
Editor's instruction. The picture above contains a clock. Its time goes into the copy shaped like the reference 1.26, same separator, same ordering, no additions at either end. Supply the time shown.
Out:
6.32
